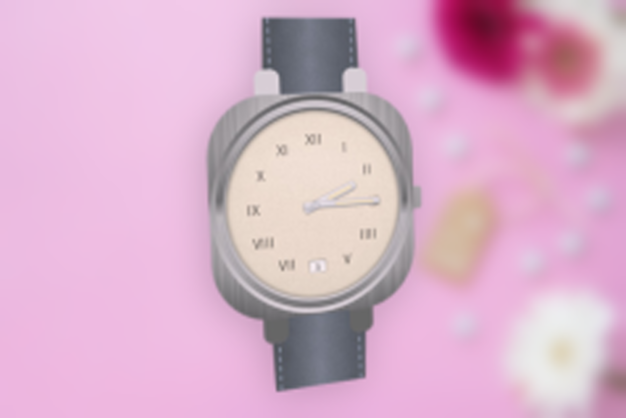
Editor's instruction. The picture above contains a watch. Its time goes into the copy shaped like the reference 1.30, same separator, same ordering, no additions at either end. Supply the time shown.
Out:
2.15
